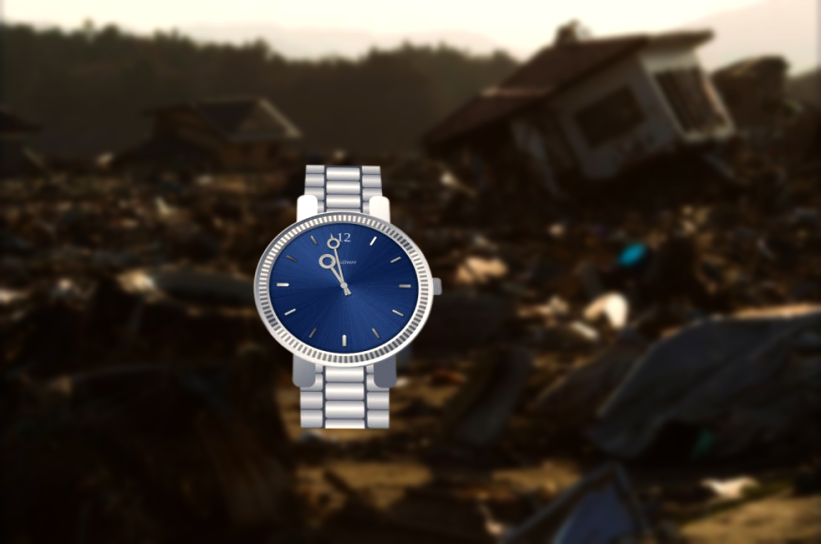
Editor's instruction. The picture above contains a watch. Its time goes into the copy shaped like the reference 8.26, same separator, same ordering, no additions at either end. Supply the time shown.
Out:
10.58
